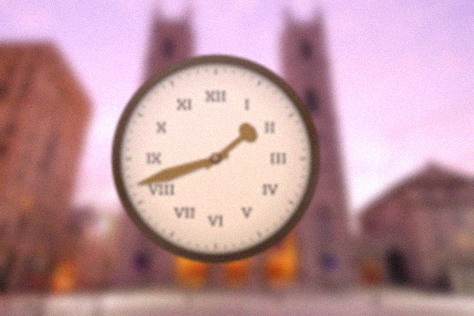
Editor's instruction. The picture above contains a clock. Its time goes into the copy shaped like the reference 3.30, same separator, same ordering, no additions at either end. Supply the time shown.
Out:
1.42
